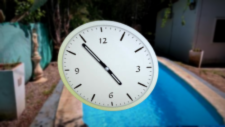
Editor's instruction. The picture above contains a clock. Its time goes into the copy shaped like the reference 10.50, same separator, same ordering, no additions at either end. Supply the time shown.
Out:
4.54
